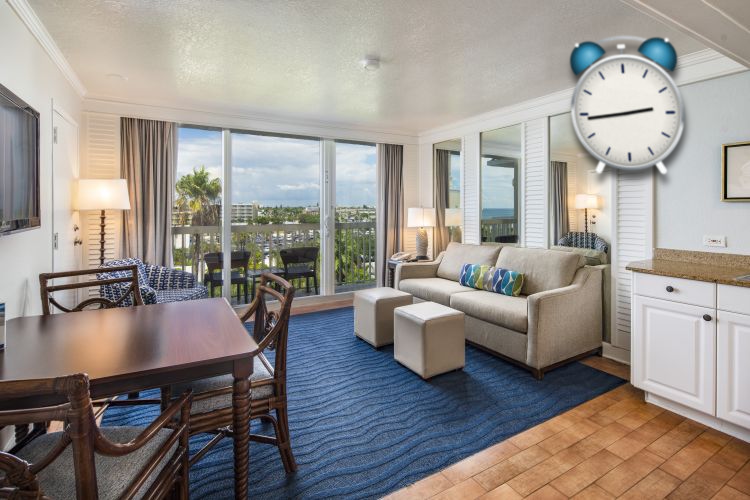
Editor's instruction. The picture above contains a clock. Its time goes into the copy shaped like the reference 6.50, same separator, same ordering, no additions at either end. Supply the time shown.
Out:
2.44
